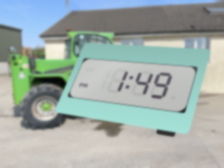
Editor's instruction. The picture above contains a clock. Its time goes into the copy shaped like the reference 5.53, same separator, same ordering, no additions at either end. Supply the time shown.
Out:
1.49
